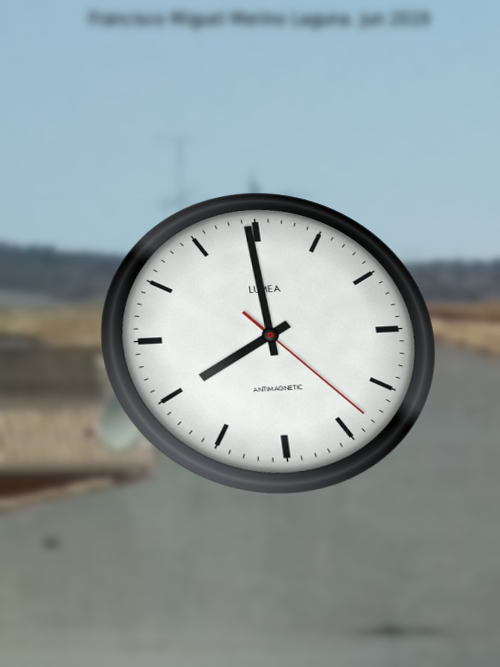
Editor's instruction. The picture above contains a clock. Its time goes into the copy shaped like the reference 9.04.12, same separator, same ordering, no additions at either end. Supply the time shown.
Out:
7.59.23
